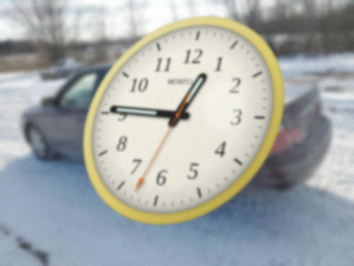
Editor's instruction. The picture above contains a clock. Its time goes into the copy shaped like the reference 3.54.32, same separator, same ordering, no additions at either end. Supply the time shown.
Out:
12.45.33
